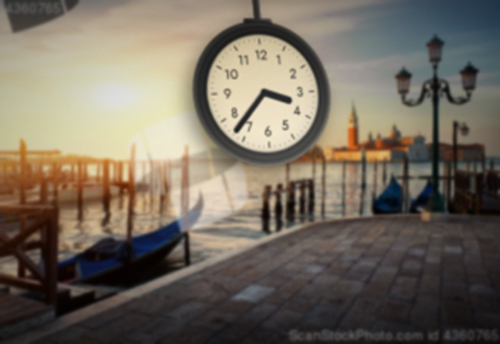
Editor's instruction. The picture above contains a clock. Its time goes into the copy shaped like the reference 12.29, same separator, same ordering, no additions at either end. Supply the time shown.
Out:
3.37
